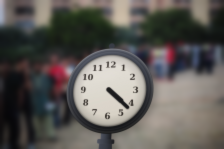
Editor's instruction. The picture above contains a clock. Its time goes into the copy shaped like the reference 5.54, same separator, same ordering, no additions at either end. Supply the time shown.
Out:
4.22
